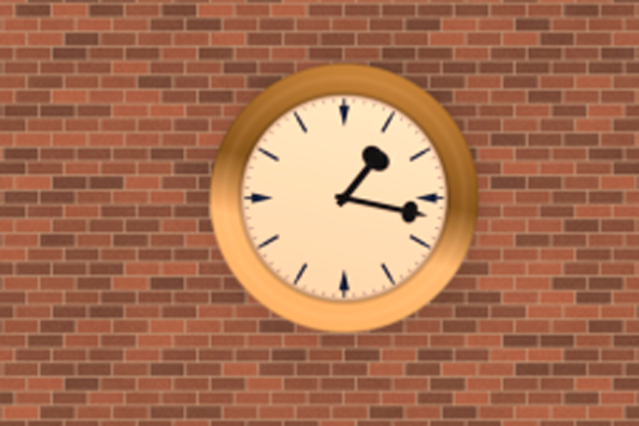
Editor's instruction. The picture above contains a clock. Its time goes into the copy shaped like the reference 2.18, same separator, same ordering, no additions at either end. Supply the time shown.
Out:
1.17
